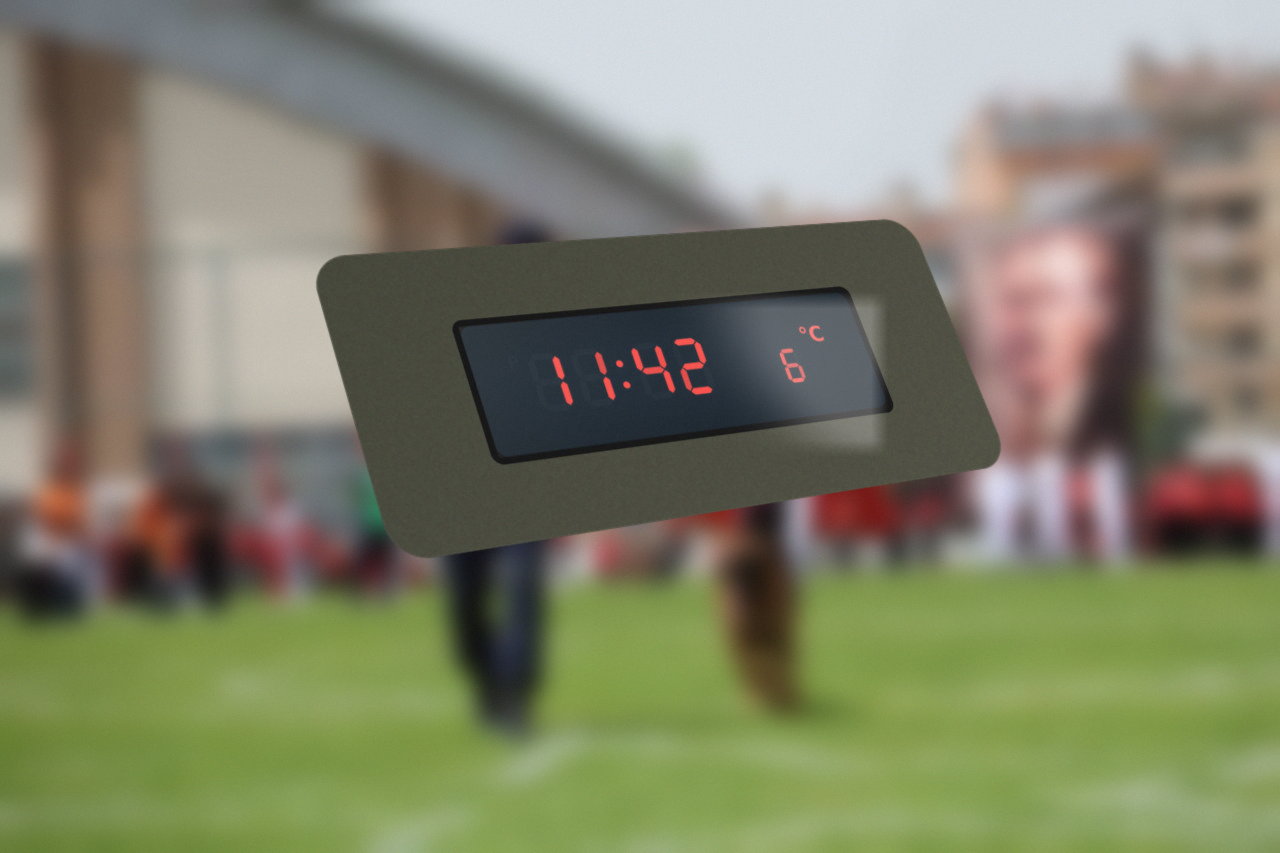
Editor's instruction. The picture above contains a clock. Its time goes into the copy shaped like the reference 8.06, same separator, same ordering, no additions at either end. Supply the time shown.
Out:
11.42
